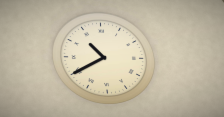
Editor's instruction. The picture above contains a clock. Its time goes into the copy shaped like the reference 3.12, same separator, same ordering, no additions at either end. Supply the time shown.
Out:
10.40
